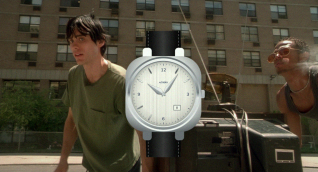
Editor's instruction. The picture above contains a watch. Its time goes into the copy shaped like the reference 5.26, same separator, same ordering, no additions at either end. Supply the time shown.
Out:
10.06
